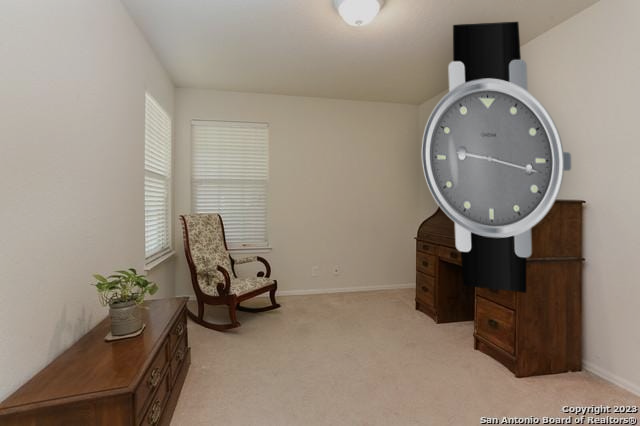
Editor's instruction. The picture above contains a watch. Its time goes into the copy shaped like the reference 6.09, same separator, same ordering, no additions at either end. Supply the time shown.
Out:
9.17
